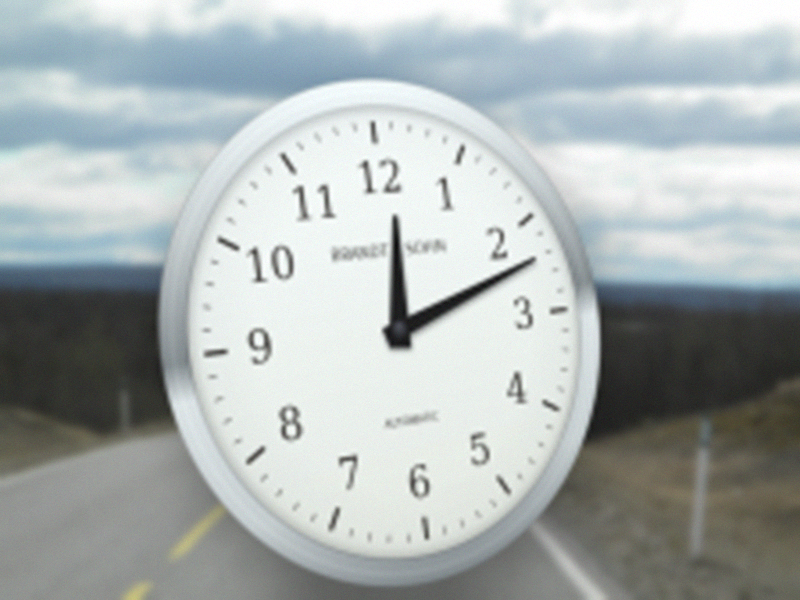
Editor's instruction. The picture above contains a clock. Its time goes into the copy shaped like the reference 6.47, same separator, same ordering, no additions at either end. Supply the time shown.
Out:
12.12
